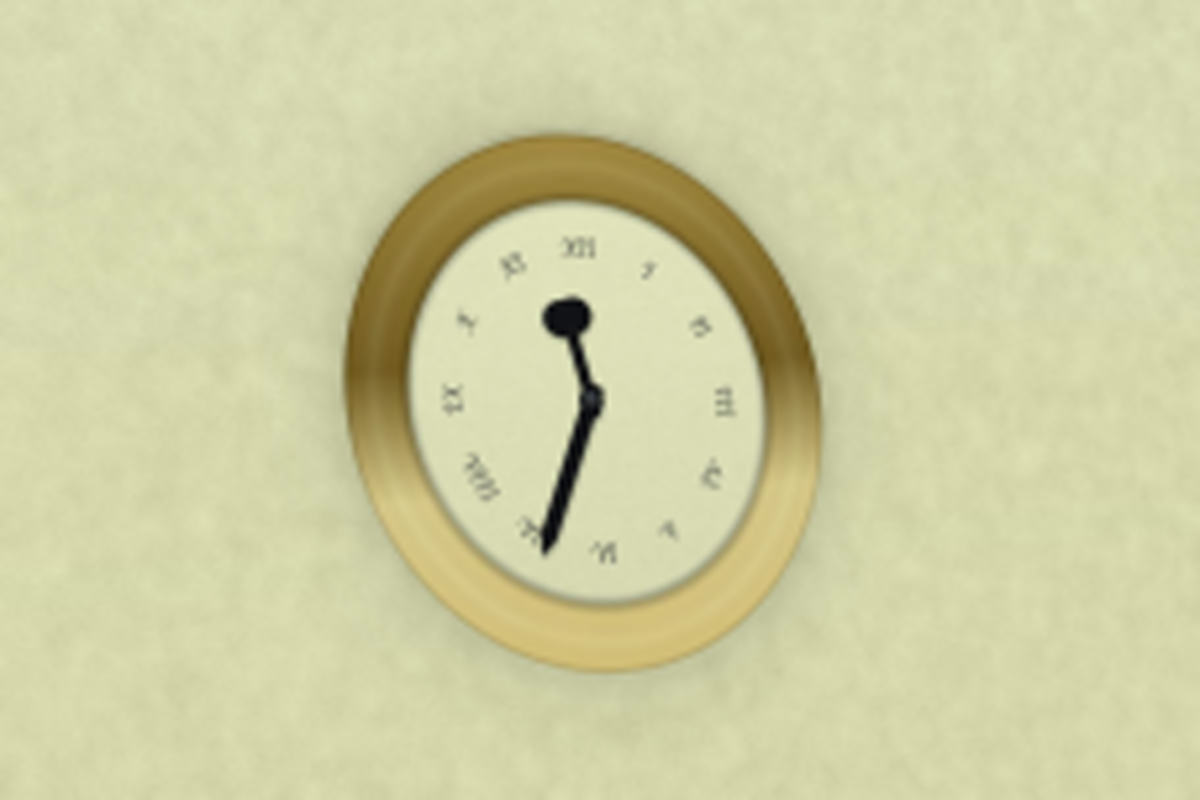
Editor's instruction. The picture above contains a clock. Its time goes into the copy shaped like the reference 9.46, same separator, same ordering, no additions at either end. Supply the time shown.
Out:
11.34
